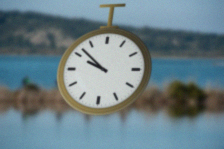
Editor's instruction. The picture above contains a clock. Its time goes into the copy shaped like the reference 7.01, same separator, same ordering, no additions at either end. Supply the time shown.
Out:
9.52
